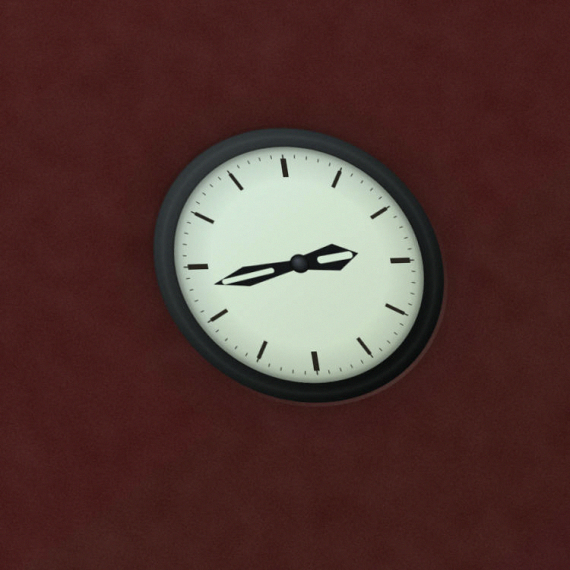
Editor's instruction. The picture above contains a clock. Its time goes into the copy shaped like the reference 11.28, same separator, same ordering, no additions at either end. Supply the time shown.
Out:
2.43
